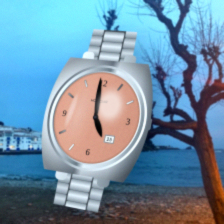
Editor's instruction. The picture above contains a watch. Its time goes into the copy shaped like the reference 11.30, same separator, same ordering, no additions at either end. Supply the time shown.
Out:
4.59
